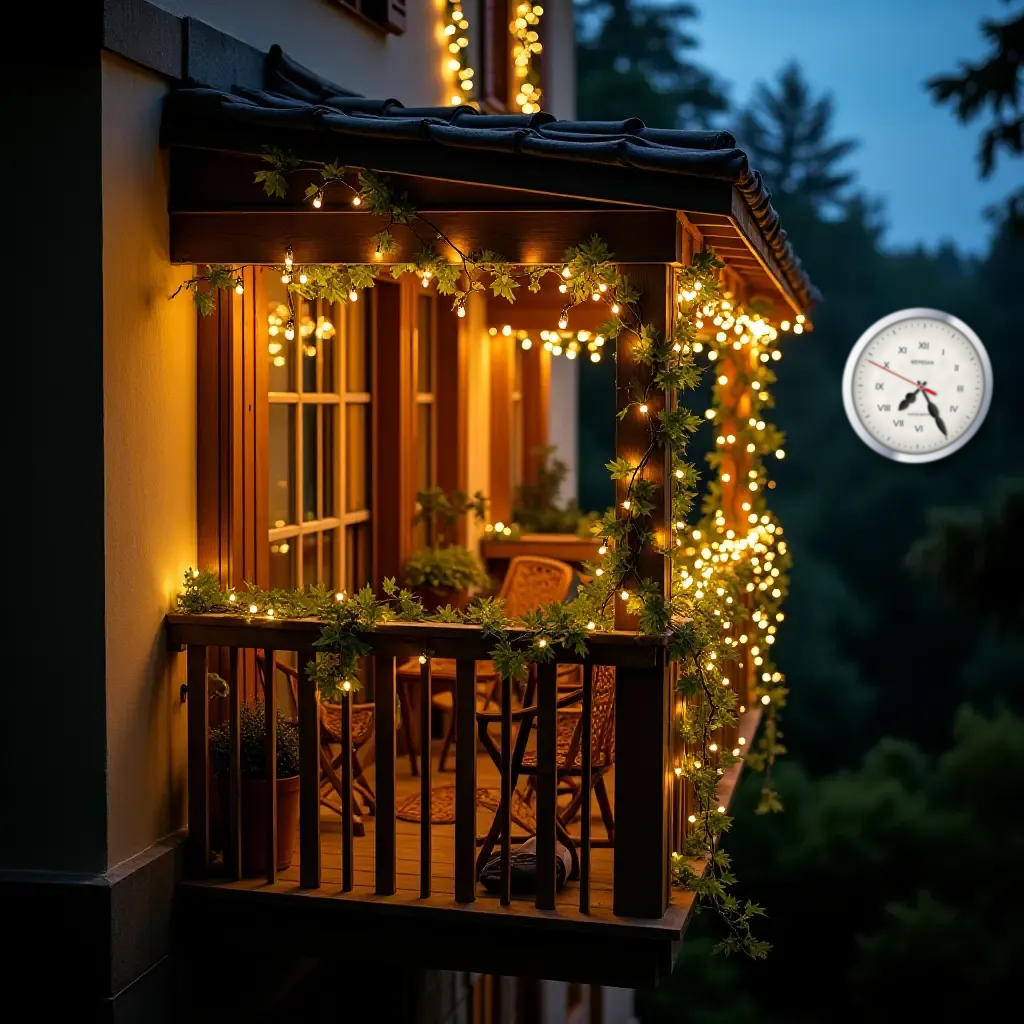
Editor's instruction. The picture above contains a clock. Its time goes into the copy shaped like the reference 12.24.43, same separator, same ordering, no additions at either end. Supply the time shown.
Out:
7.24.49
